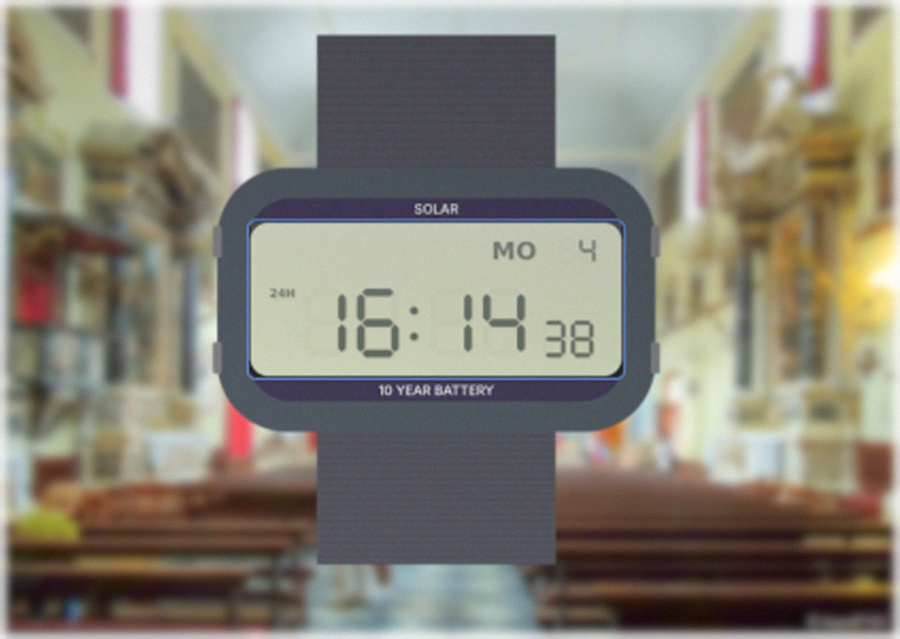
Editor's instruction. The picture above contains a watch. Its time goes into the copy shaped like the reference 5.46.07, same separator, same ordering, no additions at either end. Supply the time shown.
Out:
16.14.38
